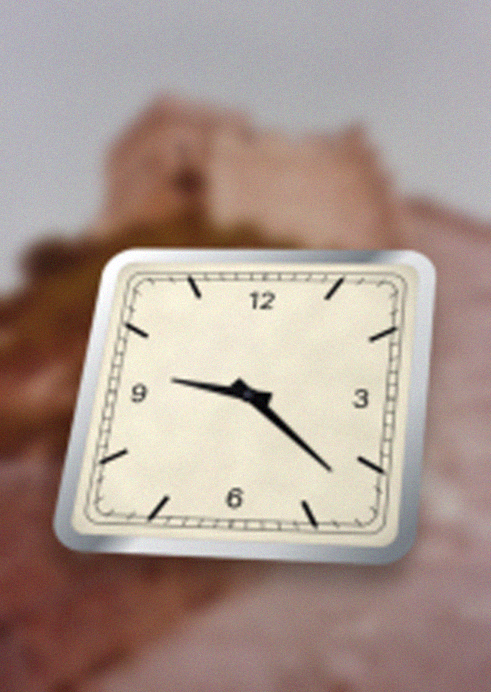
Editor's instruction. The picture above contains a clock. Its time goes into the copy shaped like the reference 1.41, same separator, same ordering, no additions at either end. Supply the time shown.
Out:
9.22
